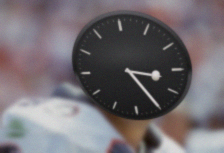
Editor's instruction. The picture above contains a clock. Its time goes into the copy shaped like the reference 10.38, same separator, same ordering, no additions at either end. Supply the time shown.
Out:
3.25
